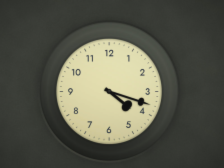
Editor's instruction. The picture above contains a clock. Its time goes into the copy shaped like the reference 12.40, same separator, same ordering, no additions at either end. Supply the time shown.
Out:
4.18
